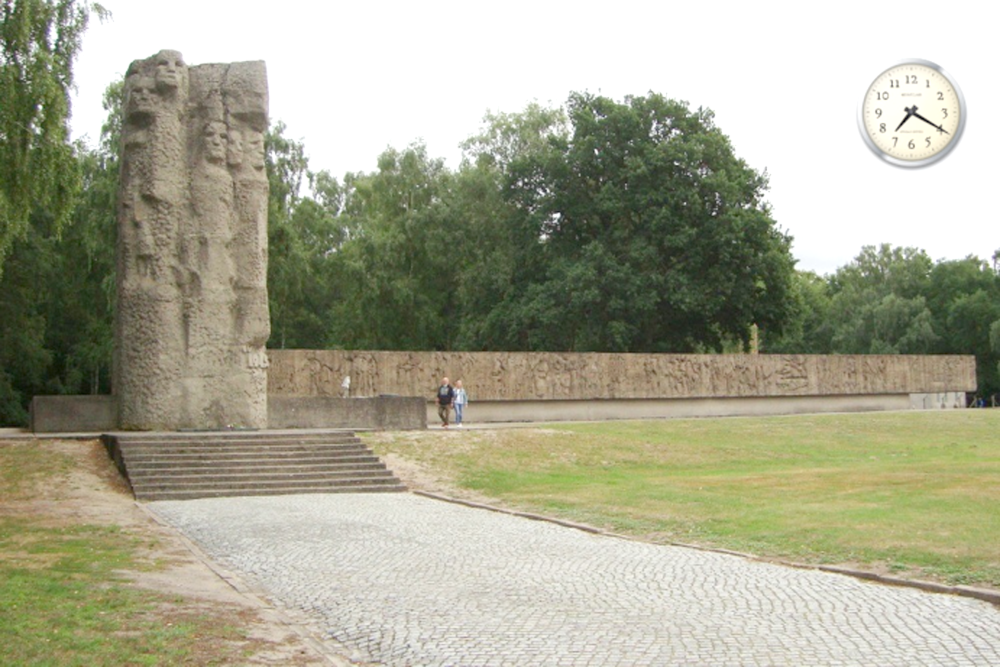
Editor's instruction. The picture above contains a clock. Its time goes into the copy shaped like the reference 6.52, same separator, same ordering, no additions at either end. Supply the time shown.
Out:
7.20
